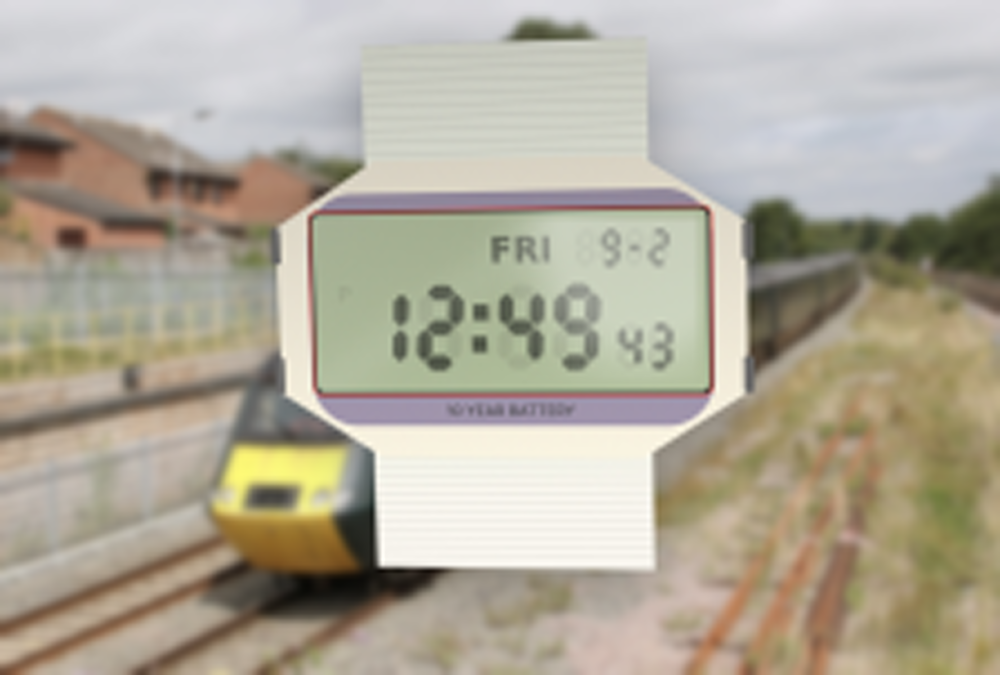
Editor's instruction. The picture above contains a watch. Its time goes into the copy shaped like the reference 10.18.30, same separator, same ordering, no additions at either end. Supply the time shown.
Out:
12.49.43
